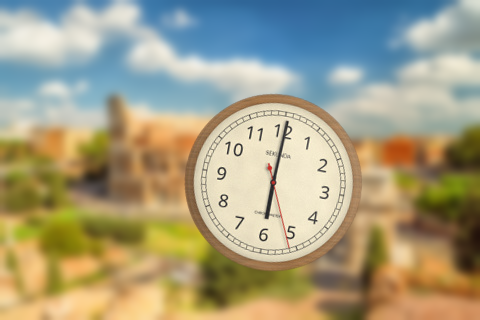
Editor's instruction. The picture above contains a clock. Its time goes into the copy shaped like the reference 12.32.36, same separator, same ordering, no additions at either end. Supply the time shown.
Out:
6.00.26
